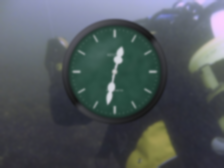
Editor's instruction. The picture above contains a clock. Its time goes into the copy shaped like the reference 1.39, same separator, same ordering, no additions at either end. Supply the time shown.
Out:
12.32
